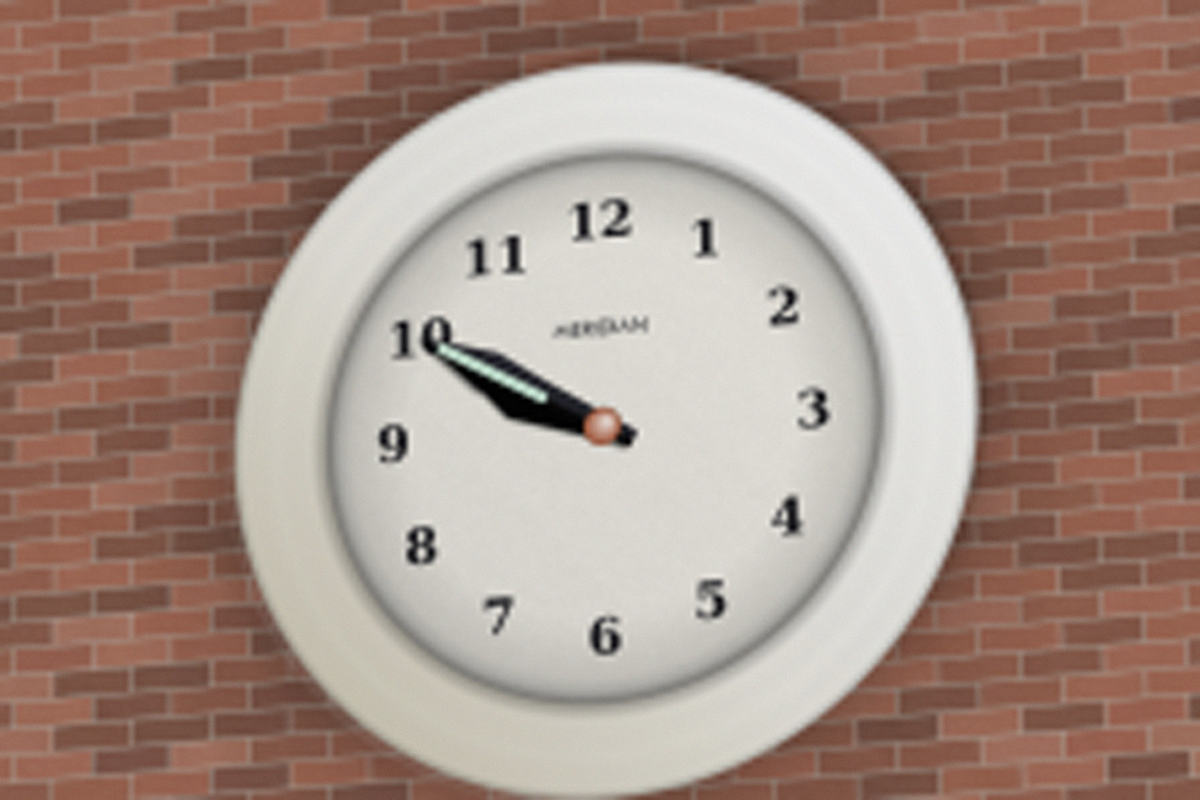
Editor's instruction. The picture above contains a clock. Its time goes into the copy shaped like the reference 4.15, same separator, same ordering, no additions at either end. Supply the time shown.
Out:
9.50
